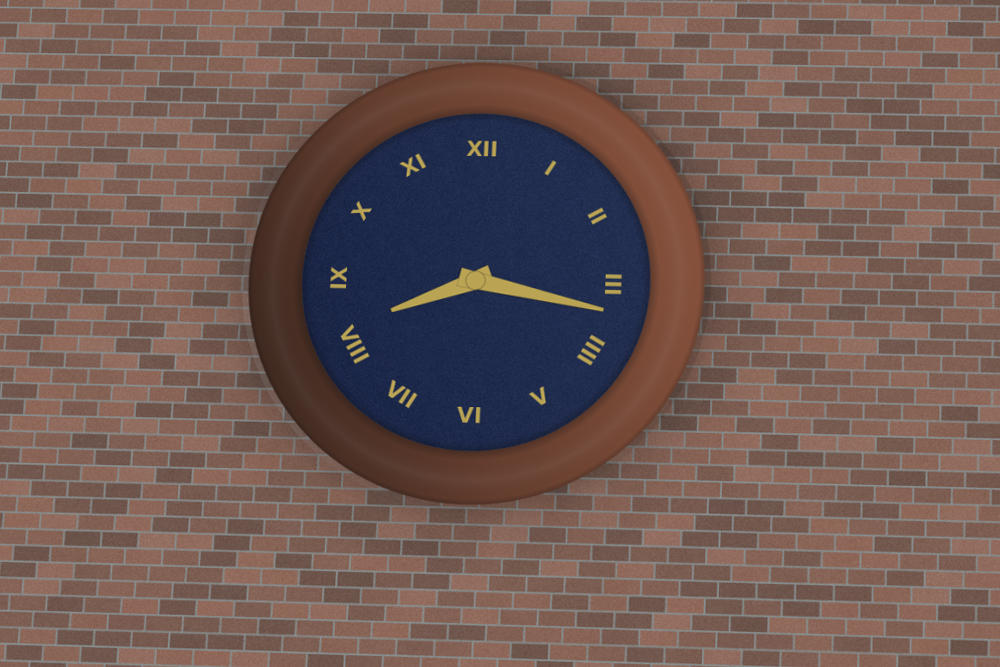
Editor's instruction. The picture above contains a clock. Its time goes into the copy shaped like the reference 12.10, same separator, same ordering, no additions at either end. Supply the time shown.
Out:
8.17
